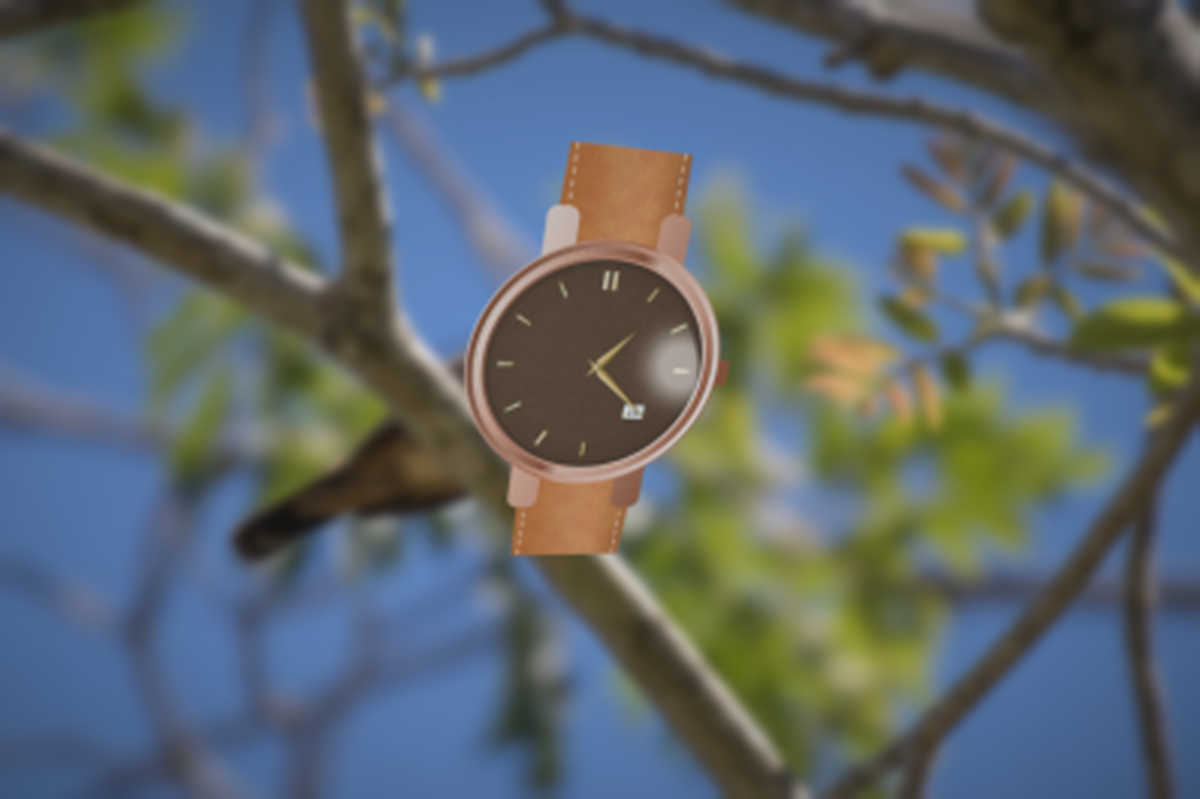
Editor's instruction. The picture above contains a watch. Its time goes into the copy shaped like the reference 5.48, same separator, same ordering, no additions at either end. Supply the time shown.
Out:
1.22
